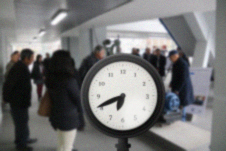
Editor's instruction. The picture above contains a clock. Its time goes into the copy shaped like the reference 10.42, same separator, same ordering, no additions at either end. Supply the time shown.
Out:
6.41
